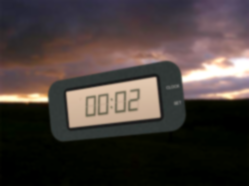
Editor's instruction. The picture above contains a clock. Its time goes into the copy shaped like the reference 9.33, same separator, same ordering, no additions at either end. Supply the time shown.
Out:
0.02
